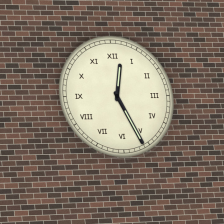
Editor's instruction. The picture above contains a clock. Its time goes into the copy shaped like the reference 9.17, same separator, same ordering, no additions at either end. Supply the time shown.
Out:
12.26
